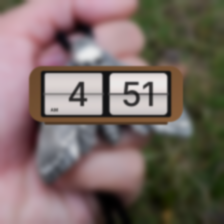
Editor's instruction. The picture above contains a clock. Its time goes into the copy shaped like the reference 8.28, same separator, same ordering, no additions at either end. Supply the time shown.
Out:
4.51
